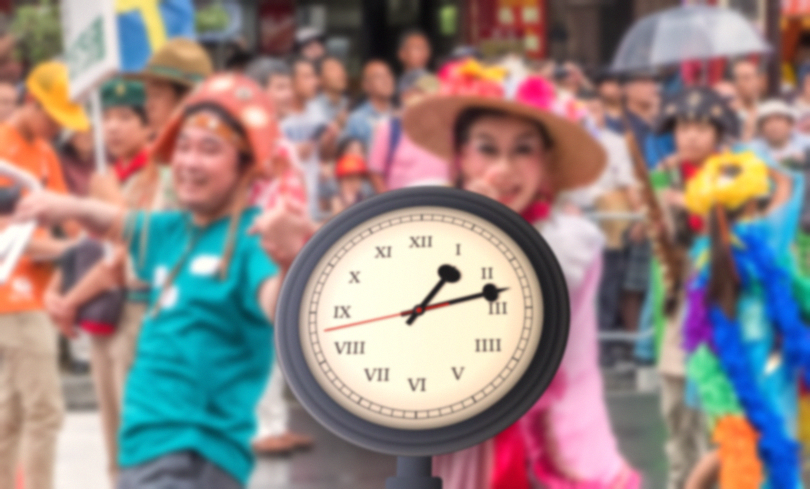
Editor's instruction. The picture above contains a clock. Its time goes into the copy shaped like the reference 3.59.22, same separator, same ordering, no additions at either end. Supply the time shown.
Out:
1.12.43
